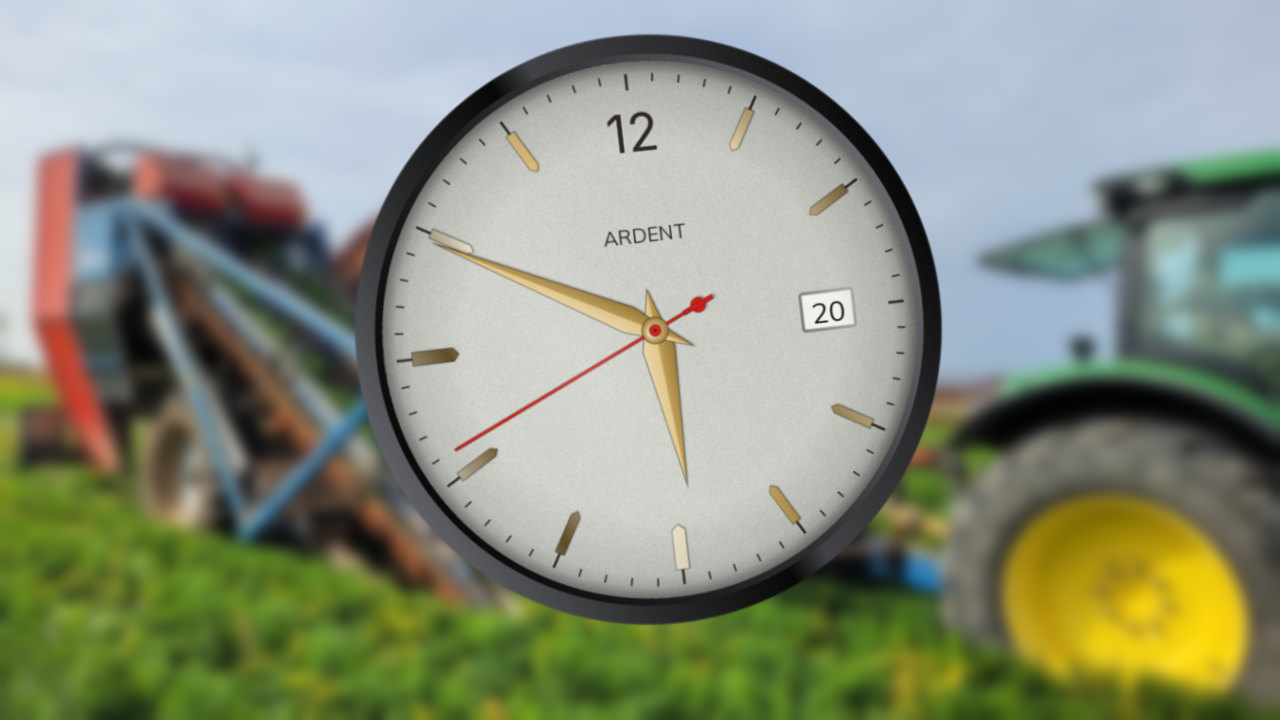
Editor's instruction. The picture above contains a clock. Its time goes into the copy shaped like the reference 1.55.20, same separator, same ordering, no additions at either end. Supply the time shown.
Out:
5.49.41
